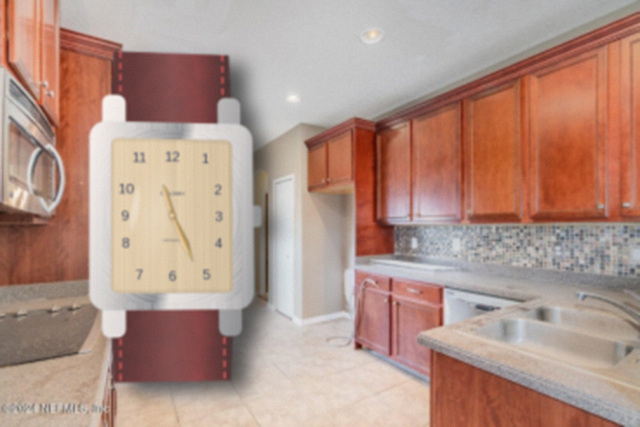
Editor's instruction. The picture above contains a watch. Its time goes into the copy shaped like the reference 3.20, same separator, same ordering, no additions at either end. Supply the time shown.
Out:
11.26
